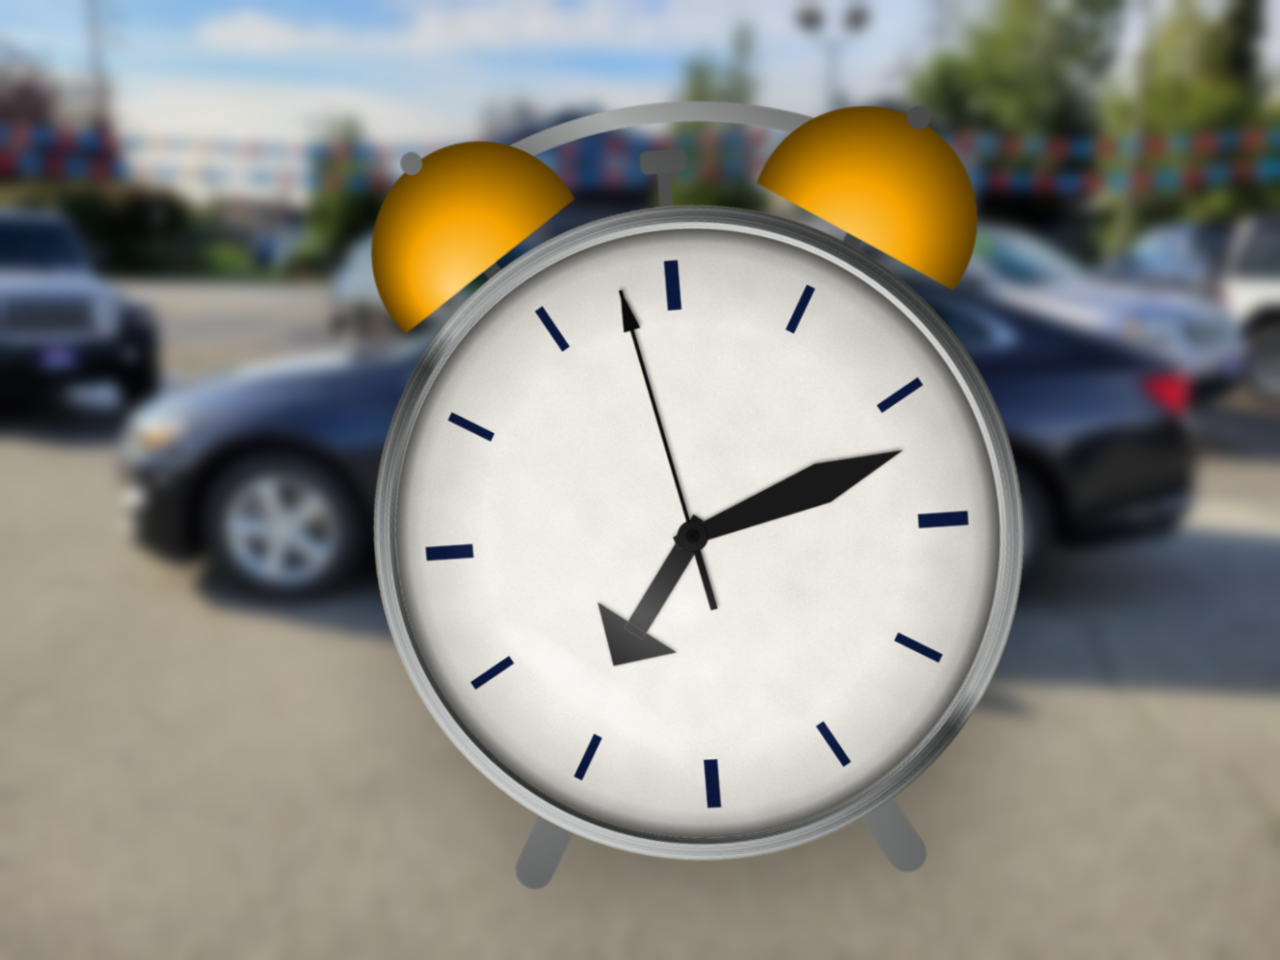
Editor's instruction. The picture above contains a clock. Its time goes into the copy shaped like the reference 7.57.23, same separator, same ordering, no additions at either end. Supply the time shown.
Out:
7.11.58
